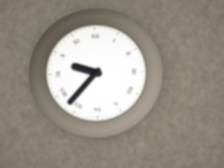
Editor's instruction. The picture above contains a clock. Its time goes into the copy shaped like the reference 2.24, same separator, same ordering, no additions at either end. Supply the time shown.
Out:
9.37
